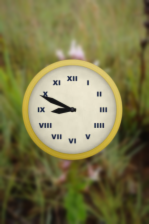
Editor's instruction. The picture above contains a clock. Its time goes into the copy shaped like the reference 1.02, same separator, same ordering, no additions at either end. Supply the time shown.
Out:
8.49
